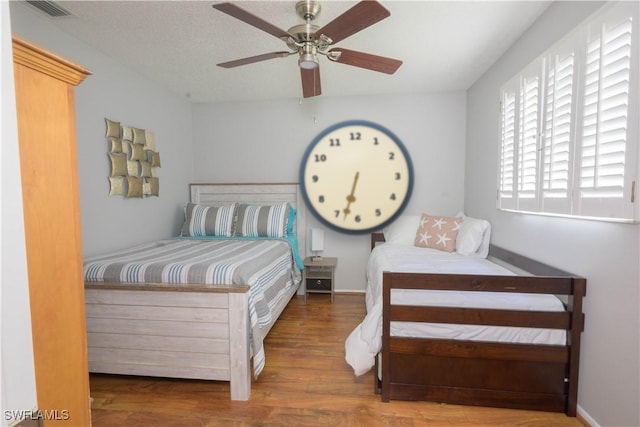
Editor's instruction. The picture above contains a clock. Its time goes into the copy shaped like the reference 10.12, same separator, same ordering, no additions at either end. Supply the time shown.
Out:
6.33
